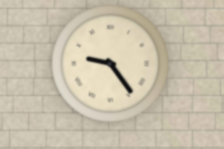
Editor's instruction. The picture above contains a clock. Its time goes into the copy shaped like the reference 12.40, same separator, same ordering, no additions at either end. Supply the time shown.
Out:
9.24
